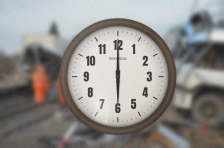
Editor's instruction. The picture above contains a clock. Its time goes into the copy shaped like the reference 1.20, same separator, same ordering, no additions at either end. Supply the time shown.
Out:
6.00
